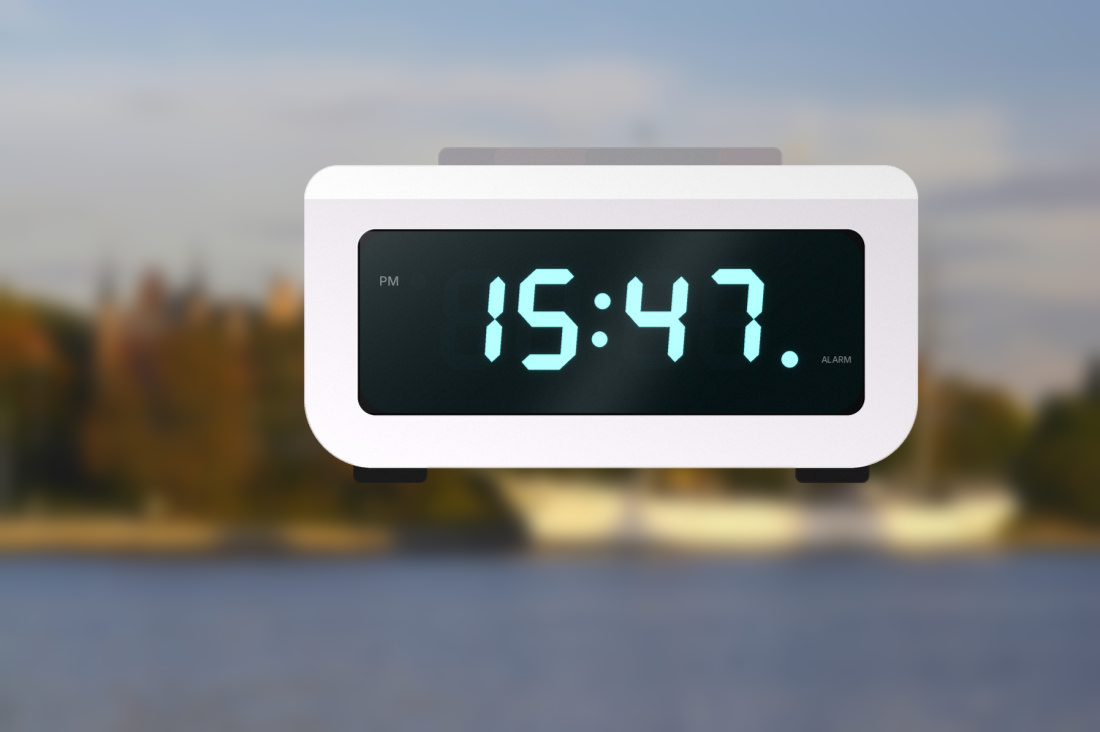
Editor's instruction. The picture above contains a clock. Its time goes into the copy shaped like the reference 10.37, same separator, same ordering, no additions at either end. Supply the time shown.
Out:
15.47
